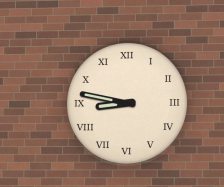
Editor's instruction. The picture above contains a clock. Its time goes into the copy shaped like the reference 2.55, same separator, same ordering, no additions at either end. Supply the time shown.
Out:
8.47
